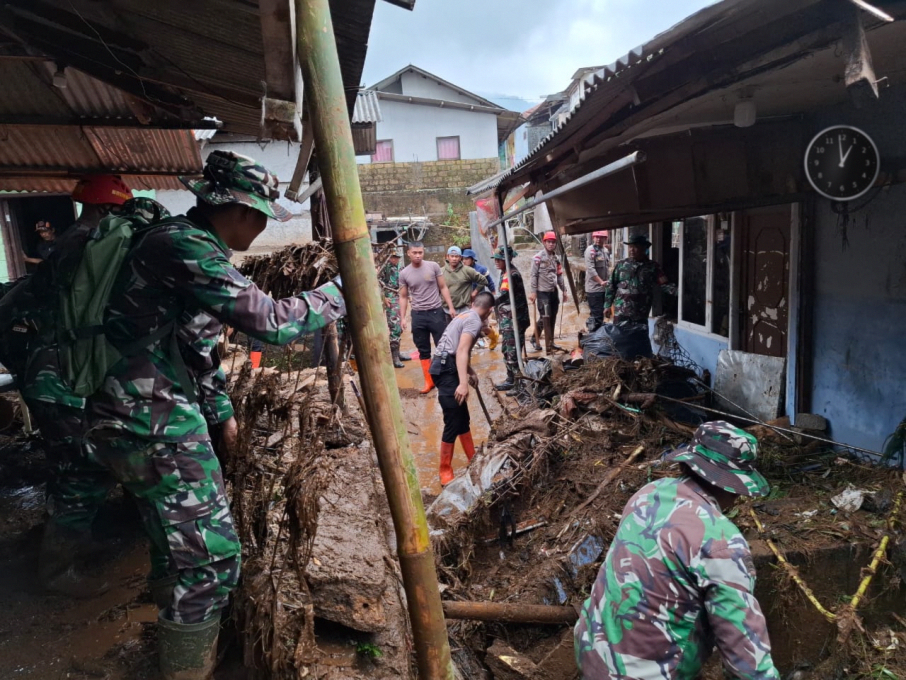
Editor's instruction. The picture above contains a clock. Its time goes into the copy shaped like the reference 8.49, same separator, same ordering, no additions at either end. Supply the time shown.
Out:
12.59
